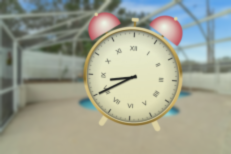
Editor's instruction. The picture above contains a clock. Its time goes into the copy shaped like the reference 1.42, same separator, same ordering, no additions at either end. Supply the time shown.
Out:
8.40
